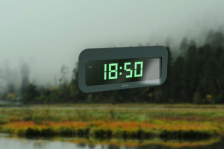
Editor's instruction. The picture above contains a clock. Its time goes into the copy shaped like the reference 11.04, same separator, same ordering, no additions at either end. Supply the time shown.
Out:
18.50
